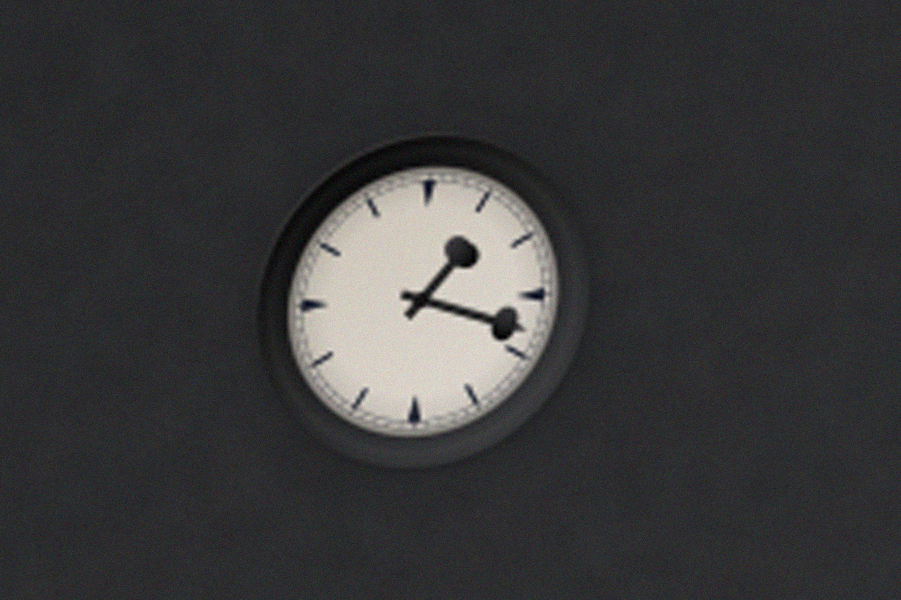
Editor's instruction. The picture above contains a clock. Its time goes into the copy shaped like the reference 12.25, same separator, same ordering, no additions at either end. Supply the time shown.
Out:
1.18
